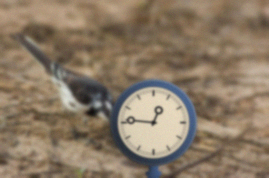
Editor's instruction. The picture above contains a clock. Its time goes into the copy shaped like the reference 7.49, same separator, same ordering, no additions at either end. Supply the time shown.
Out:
12.46
